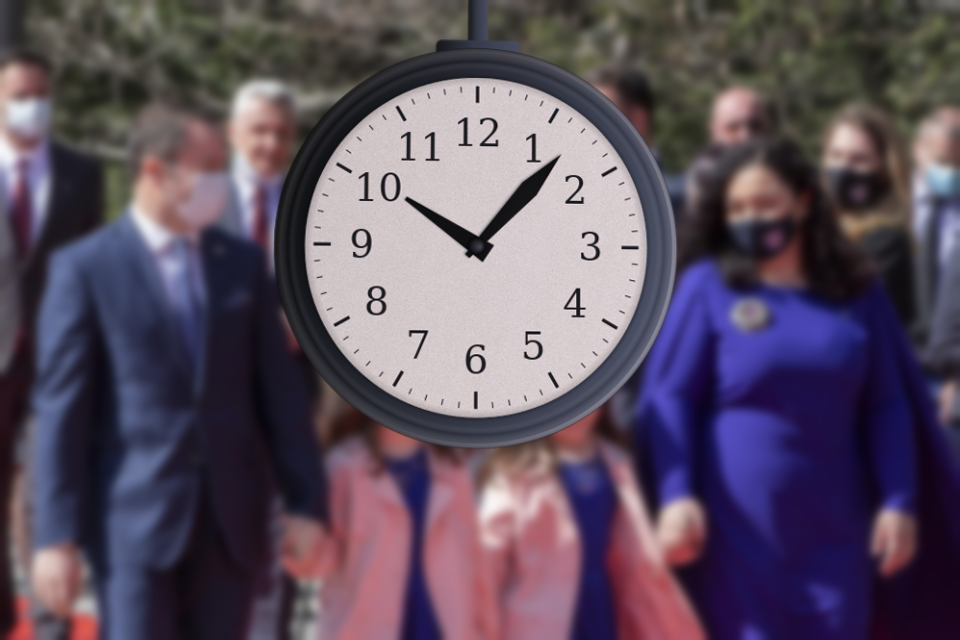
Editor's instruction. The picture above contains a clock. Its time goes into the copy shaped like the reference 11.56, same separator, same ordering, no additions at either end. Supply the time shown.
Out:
10.07
